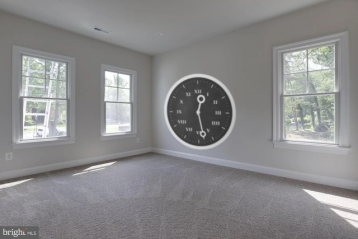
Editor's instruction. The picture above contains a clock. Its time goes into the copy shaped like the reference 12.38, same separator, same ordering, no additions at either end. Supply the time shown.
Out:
12.28
